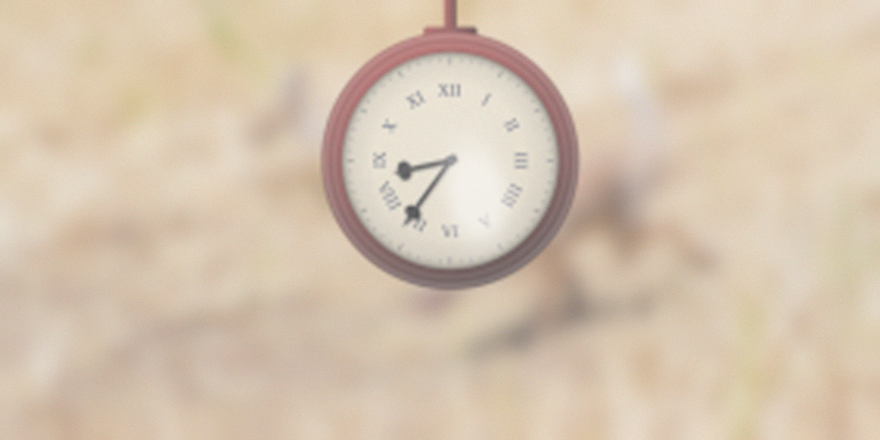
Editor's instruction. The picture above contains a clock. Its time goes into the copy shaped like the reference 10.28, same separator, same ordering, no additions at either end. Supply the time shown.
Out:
8.36
